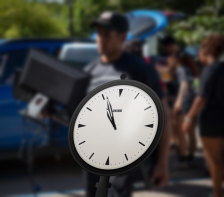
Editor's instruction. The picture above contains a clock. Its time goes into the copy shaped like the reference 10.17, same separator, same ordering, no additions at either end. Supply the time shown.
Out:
10.56
